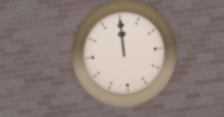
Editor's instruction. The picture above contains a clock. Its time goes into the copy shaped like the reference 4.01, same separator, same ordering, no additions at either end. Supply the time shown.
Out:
12.00
